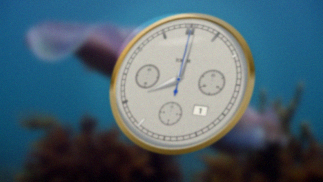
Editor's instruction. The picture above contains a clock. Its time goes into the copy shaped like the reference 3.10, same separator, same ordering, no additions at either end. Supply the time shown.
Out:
8.01
